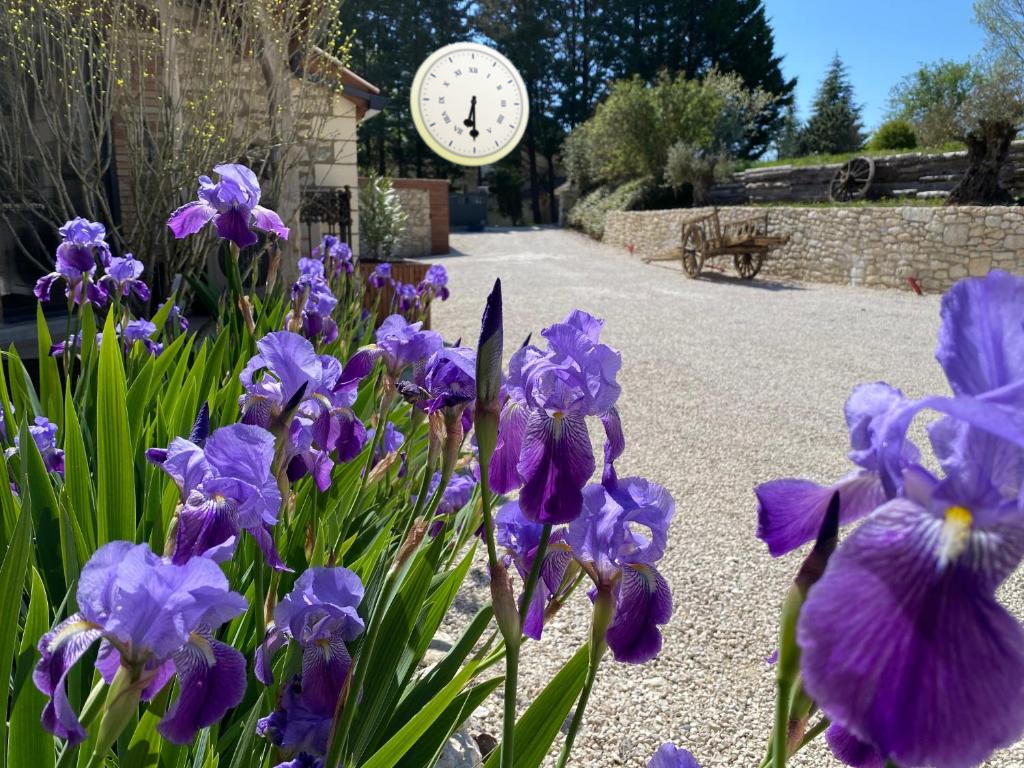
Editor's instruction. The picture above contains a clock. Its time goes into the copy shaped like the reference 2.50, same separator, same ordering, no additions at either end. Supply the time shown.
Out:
6.30
